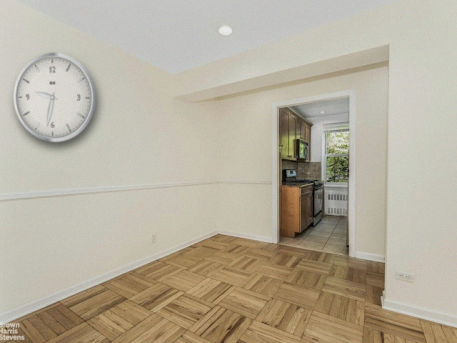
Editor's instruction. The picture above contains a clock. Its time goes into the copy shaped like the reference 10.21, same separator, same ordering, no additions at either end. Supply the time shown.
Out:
9.32
